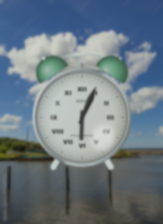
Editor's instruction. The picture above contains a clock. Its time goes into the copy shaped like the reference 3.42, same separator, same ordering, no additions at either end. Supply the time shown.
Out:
6.04
